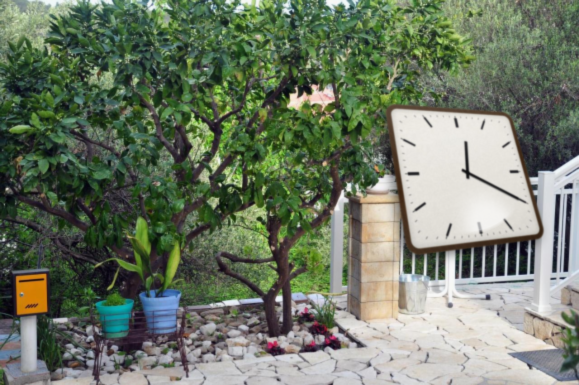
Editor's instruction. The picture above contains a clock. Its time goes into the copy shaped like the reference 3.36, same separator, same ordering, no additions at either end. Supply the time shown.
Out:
12.20
